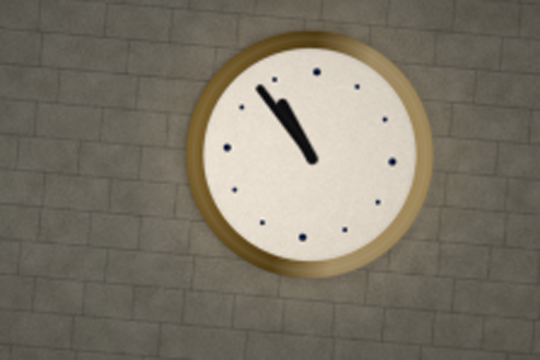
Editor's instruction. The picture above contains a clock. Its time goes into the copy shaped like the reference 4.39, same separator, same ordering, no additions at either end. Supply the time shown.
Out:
10.53
